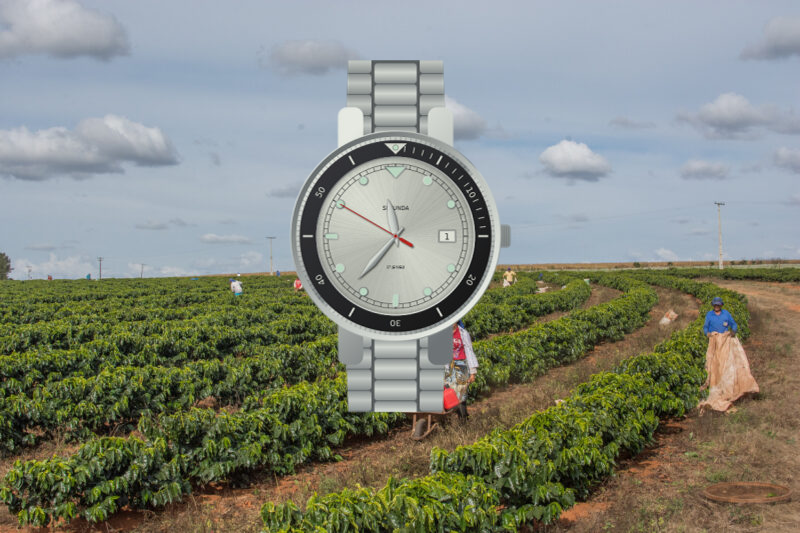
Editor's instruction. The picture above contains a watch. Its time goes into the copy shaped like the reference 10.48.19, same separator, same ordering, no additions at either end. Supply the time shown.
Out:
11.36.50
